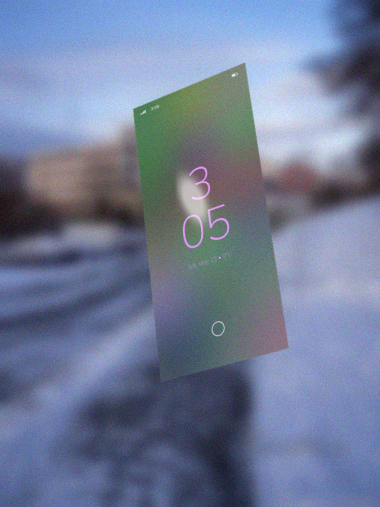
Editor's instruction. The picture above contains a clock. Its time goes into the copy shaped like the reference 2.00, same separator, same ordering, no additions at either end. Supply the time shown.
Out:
3.05
